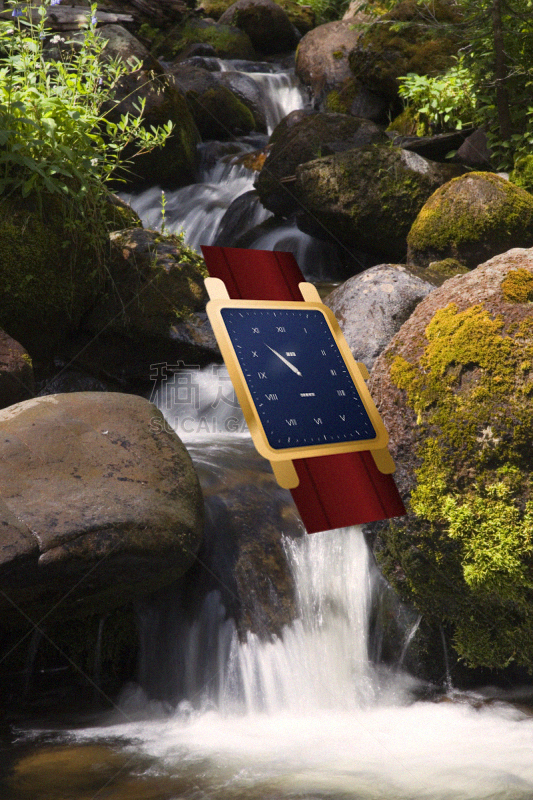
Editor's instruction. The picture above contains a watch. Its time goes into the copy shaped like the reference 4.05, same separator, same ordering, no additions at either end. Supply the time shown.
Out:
10.54
